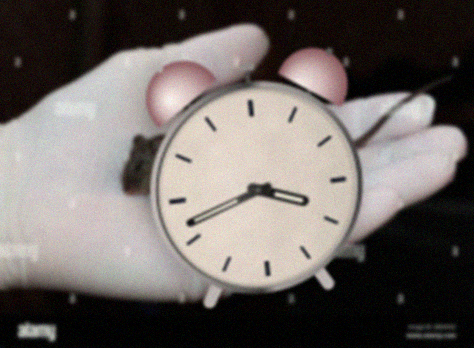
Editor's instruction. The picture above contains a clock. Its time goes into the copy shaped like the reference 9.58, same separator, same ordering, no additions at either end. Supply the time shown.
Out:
3.42
